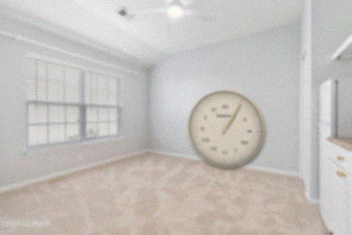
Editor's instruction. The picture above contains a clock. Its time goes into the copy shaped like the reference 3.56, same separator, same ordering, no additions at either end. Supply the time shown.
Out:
1.05
